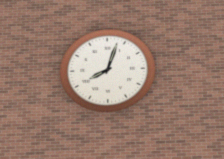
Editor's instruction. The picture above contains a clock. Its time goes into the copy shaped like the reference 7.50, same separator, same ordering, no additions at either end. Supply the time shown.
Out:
8.03
